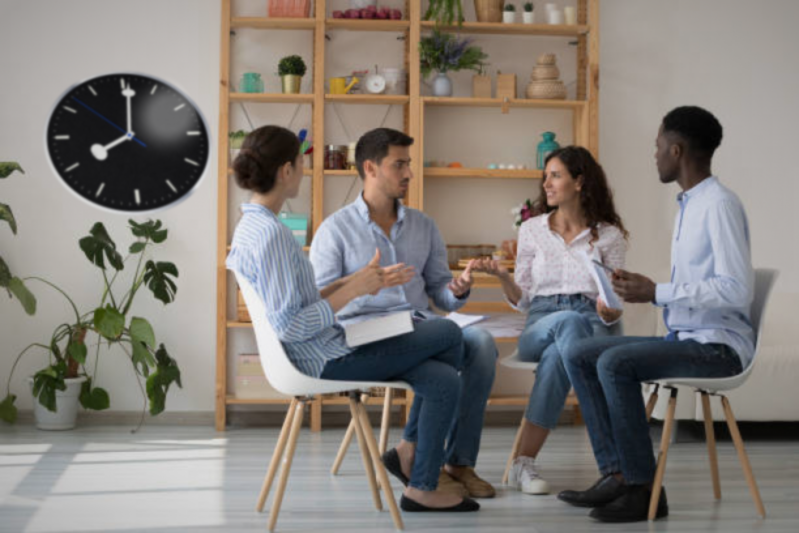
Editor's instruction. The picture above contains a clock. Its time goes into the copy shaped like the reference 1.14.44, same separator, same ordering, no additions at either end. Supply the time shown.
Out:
8.00.52
